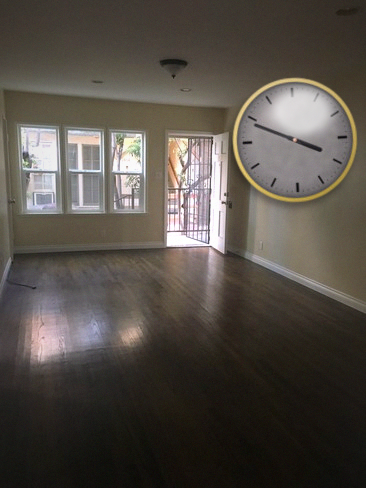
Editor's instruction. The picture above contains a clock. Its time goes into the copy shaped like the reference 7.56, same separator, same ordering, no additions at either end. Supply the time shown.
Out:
3.49
